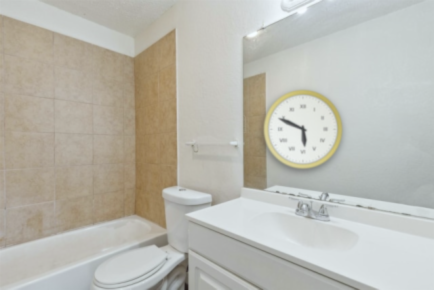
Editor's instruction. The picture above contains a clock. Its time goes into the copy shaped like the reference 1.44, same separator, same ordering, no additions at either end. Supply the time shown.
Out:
5.49
